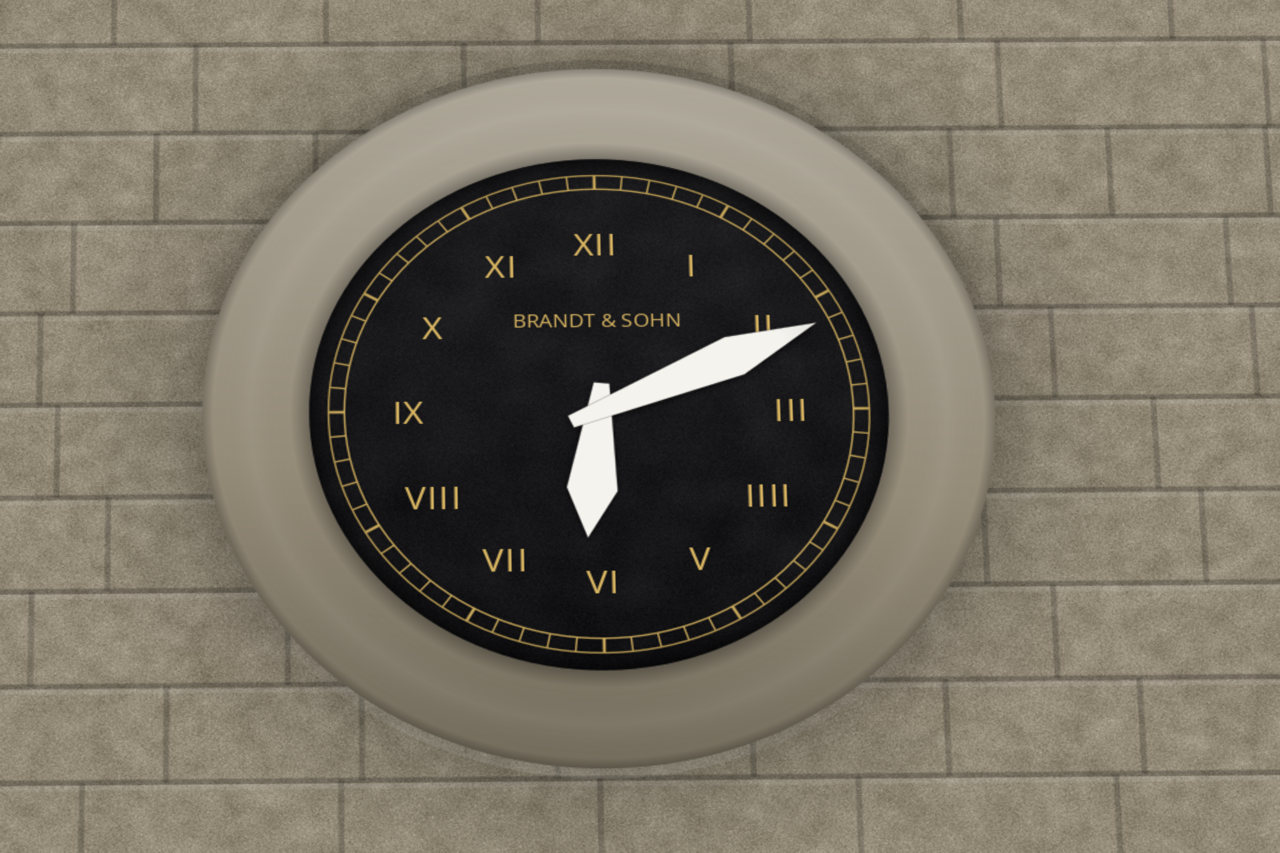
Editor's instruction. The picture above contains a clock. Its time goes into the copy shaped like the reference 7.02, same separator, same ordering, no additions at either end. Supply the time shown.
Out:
6.11
